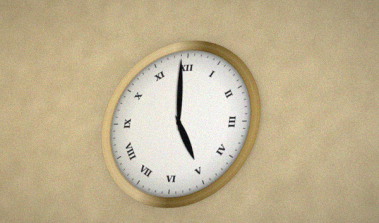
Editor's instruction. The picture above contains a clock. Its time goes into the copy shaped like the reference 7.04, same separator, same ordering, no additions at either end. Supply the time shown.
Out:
4.59
